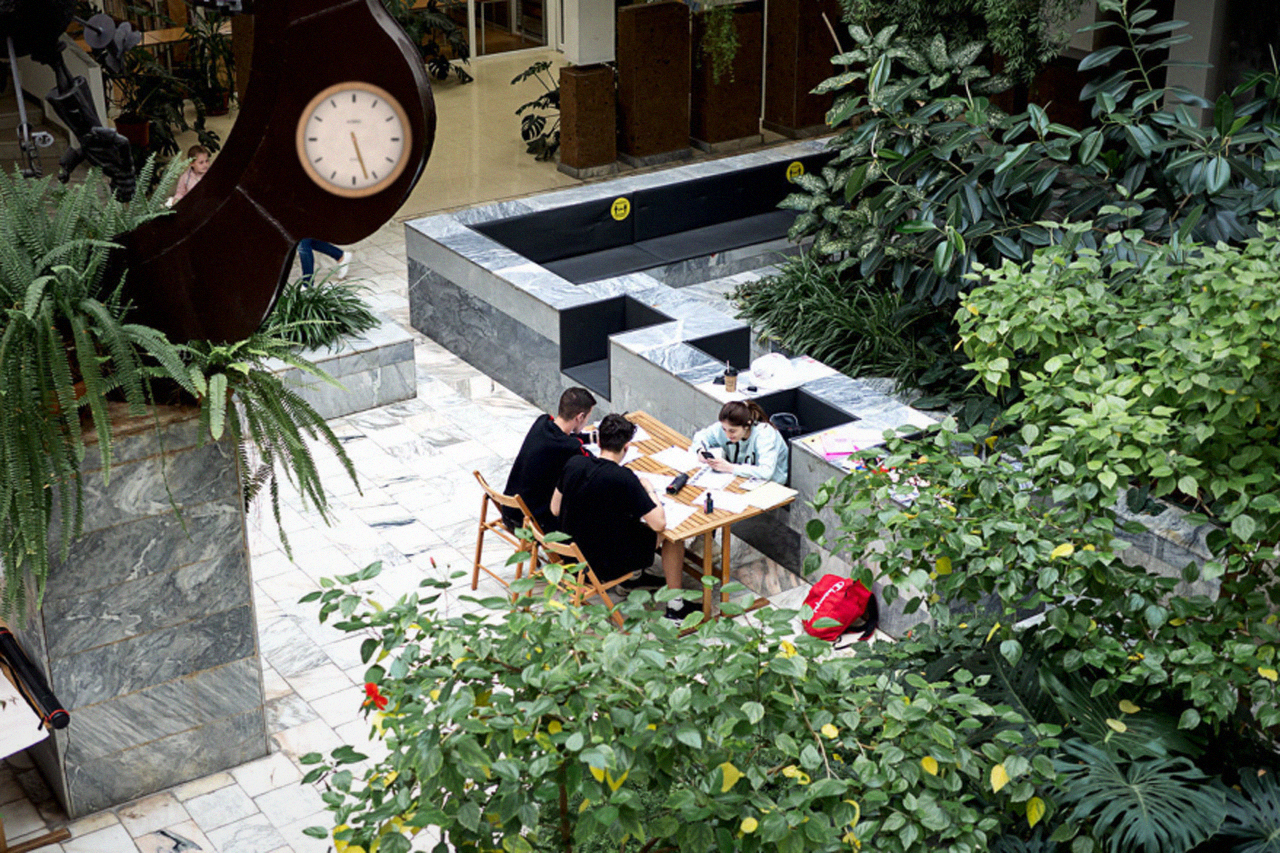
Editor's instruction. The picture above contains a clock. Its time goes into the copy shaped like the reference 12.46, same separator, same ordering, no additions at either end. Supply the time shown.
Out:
5.27
